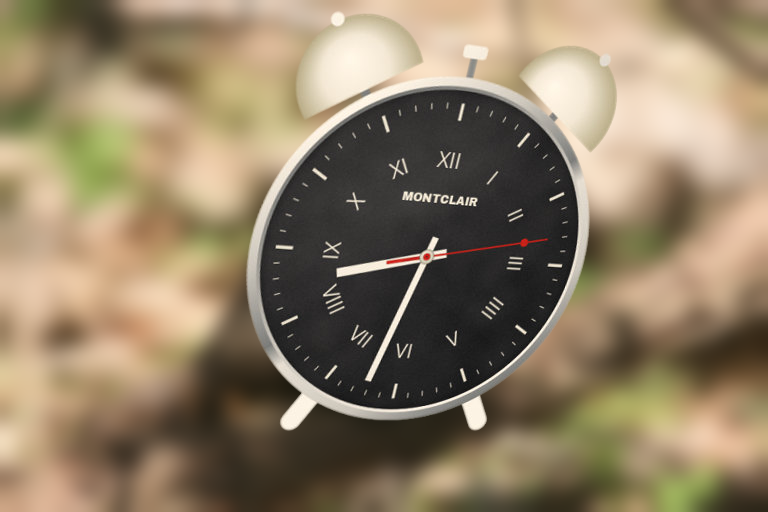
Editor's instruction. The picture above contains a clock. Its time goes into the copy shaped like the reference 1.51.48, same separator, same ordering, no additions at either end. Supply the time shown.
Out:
8.32.13
